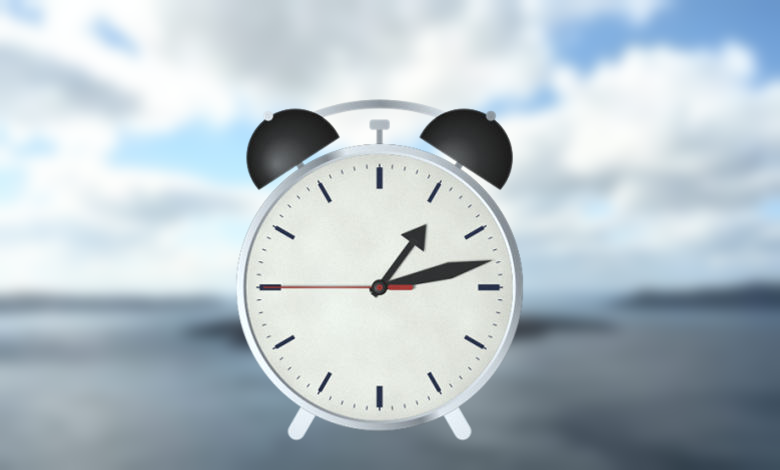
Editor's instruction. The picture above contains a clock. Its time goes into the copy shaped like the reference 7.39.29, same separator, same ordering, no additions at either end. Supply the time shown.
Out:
1.12.45
